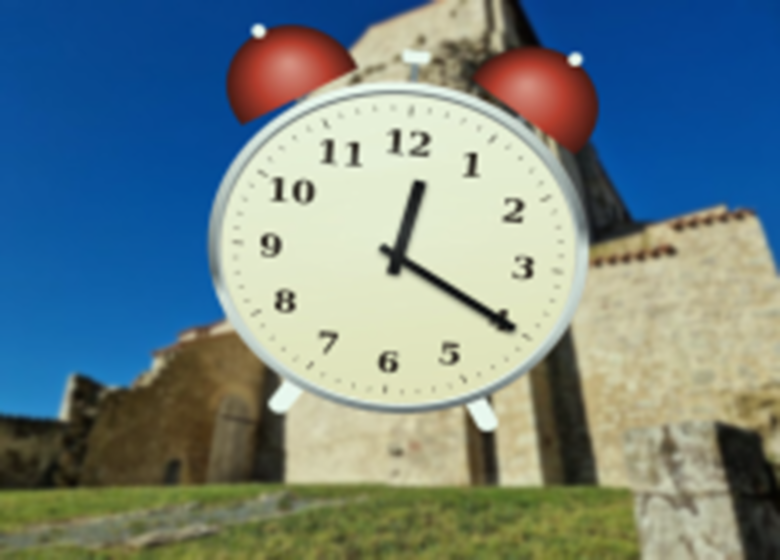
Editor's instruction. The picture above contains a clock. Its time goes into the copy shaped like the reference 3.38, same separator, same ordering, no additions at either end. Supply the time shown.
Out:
12.20
